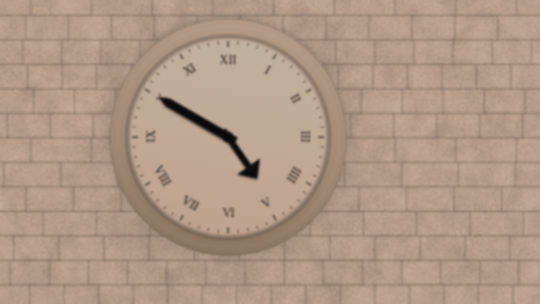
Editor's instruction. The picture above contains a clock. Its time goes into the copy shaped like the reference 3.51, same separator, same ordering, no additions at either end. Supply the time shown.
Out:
4.50
